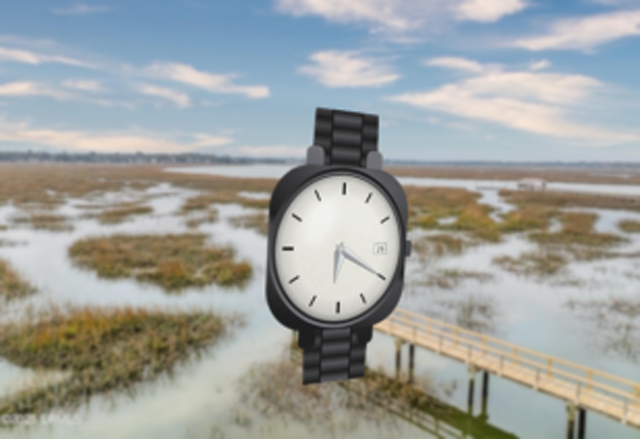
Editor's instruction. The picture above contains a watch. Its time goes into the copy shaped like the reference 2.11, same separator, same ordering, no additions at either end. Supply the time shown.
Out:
6.20
